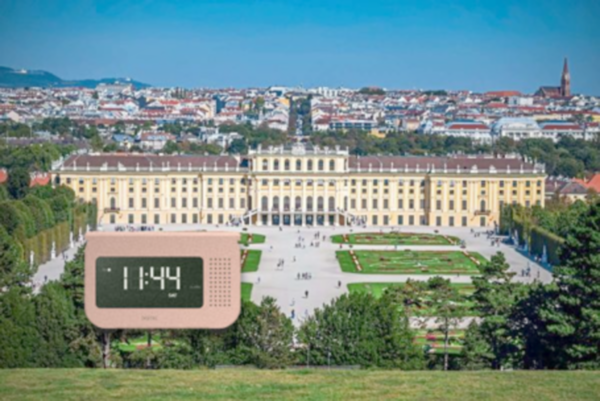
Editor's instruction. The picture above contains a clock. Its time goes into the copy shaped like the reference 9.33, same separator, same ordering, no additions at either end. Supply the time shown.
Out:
11.44
